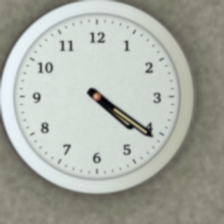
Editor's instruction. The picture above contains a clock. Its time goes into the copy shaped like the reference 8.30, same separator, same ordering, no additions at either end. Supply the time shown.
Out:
4.21
